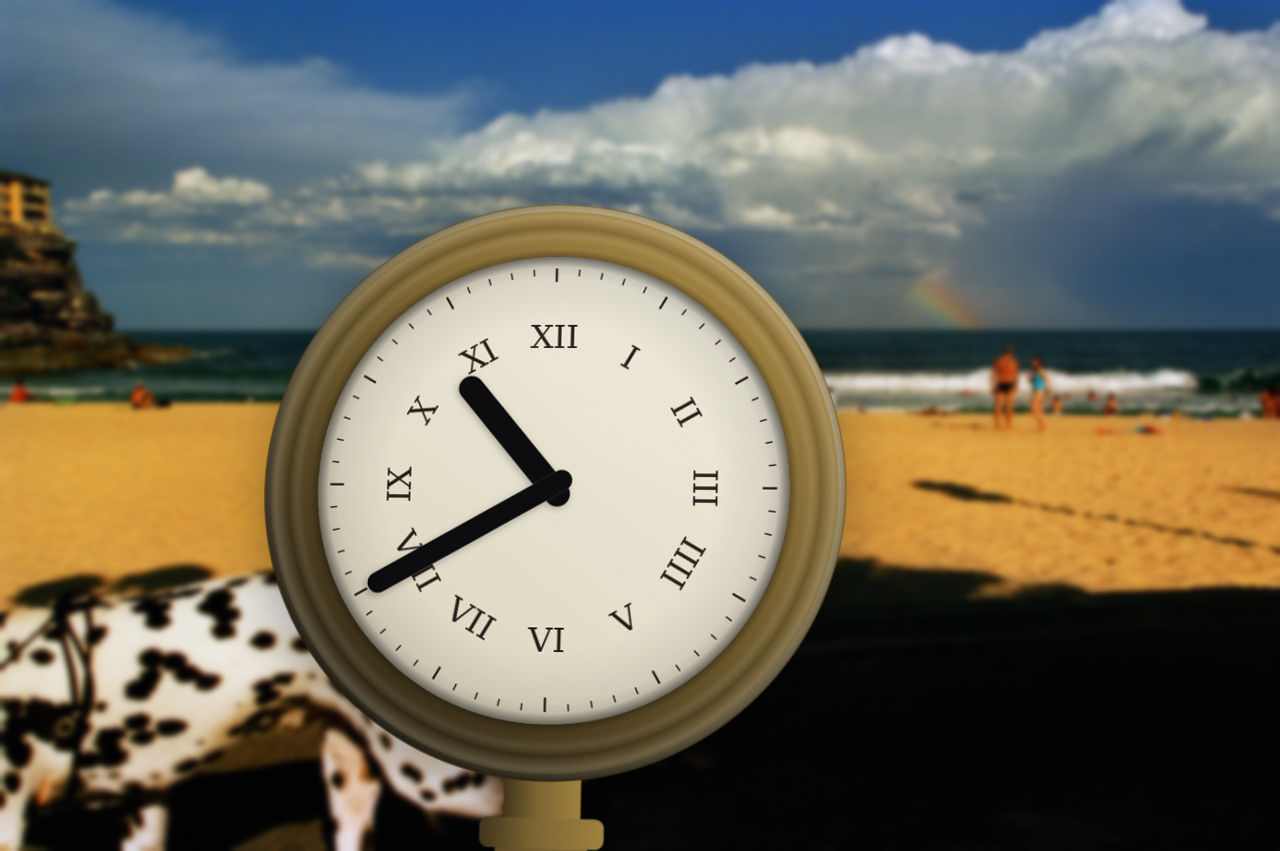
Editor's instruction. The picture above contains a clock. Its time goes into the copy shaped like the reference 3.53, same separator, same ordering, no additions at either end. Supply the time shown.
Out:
10.40
